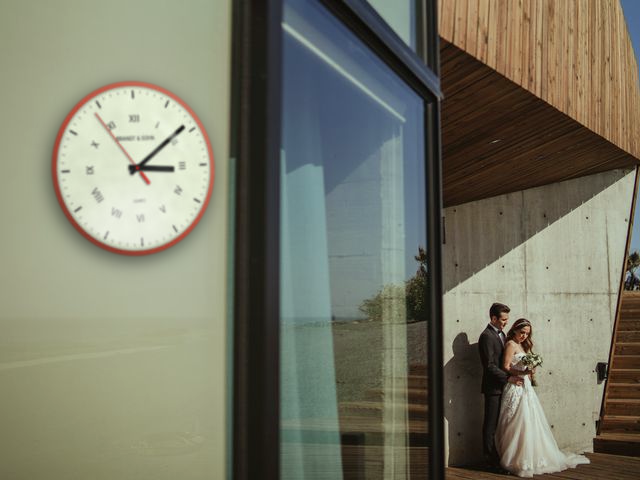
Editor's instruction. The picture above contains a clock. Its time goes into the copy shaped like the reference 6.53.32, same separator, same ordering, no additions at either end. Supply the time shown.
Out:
3.08.54
